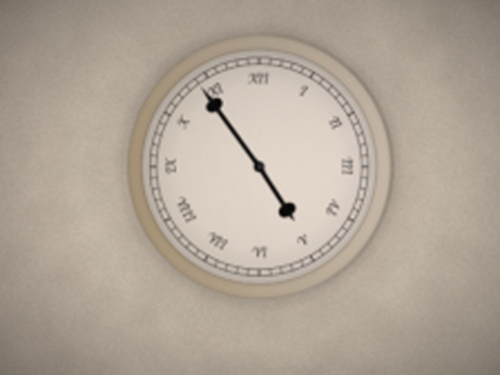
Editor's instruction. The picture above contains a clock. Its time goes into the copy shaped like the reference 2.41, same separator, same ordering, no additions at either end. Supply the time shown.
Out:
4.54
